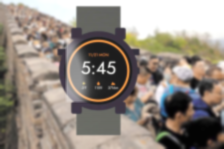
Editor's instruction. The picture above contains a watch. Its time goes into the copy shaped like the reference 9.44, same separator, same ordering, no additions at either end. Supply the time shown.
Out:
5.45
